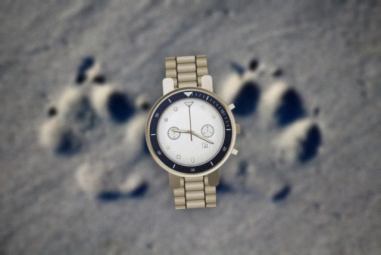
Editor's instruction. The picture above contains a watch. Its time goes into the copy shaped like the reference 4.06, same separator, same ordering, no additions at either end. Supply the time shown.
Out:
9.20
